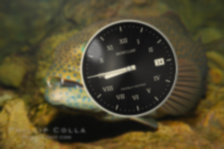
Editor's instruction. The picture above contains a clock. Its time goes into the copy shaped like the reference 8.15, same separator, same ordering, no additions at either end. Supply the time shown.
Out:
8.45
